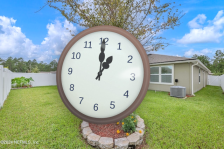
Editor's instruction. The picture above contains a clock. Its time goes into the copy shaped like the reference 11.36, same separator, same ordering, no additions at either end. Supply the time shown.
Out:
1.00
